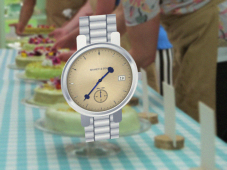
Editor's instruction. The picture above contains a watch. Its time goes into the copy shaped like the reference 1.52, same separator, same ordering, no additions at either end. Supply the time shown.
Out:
1.37
